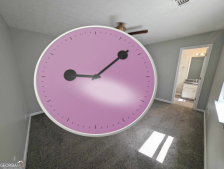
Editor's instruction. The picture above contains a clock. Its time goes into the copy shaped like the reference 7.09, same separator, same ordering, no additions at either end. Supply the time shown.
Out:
9.08
